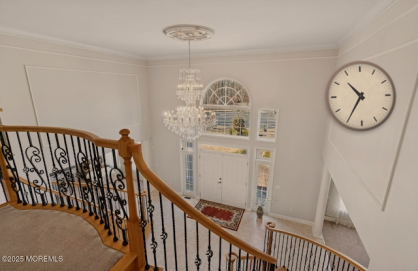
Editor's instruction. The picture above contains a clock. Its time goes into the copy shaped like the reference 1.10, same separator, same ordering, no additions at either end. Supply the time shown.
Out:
10.35
